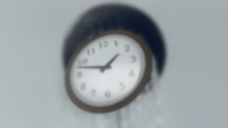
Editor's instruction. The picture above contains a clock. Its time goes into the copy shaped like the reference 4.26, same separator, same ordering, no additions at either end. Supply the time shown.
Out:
1.48
